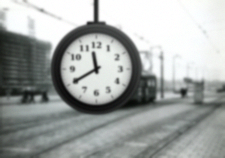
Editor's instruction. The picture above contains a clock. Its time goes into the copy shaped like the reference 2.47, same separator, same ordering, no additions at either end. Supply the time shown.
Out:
11.40
